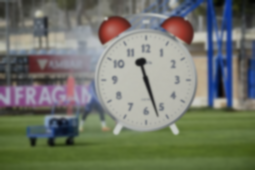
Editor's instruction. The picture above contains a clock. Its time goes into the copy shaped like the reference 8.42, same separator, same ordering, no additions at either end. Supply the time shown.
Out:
11.27
